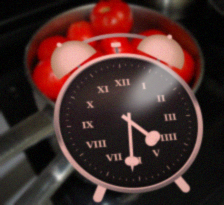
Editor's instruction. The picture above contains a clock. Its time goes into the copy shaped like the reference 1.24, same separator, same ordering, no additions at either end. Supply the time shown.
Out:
4.31
